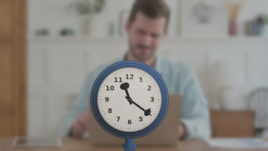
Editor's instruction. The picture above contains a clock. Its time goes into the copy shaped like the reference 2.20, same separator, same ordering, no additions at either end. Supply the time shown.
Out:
11.21
